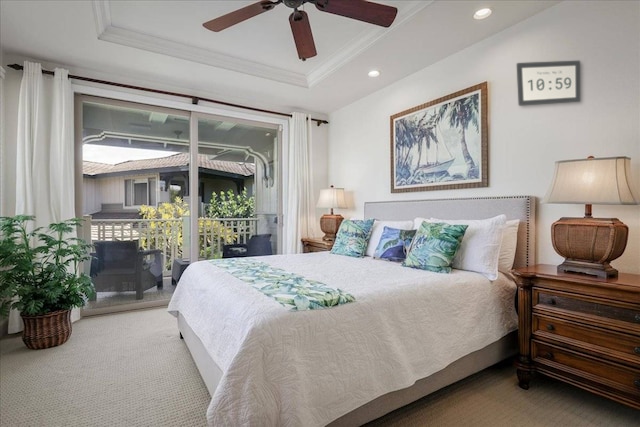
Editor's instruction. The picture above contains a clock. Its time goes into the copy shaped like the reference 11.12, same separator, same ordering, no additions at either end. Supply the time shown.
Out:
10.59
